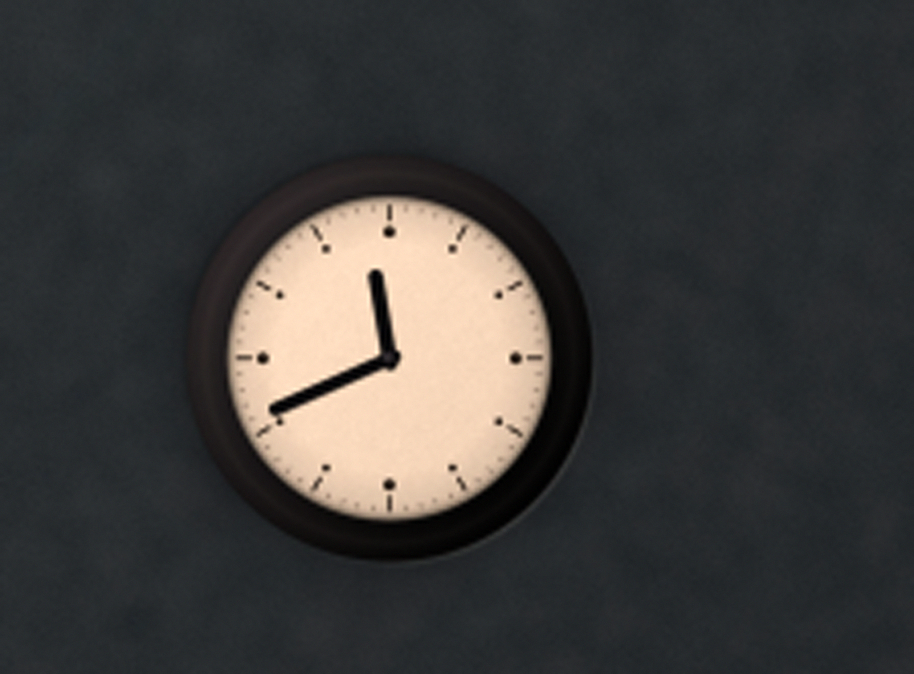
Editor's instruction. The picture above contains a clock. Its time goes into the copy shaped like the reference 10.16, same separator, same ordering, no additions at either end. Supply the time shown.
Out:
11.41
